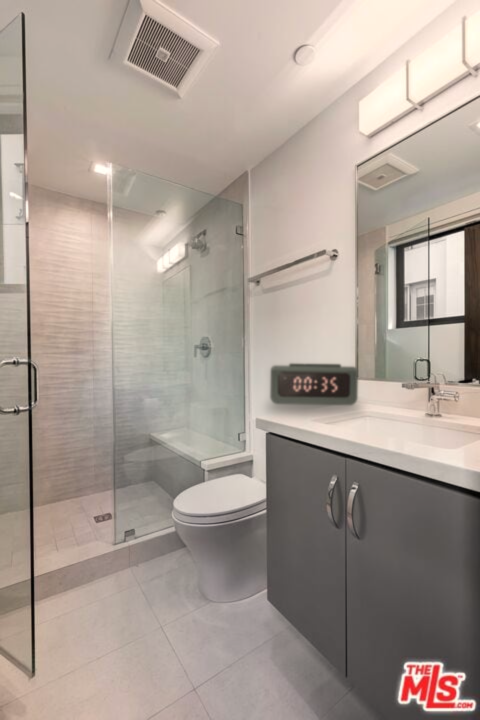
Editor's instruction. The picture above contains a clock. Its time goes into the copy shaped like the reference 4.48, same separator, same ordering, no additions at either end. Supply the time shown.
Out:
0.35
